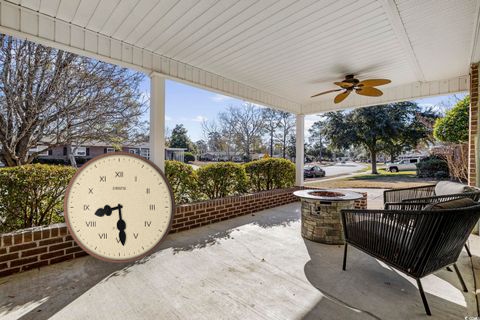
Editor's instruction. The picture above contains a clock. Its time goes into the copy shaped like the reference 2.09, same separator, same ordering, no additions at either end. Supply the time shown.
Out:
8.29
